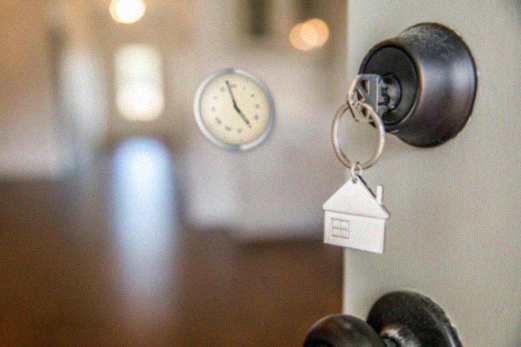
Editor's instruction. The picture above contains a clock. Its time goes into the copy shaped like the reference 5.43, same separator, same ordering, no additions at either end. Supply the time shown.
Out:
4.58
